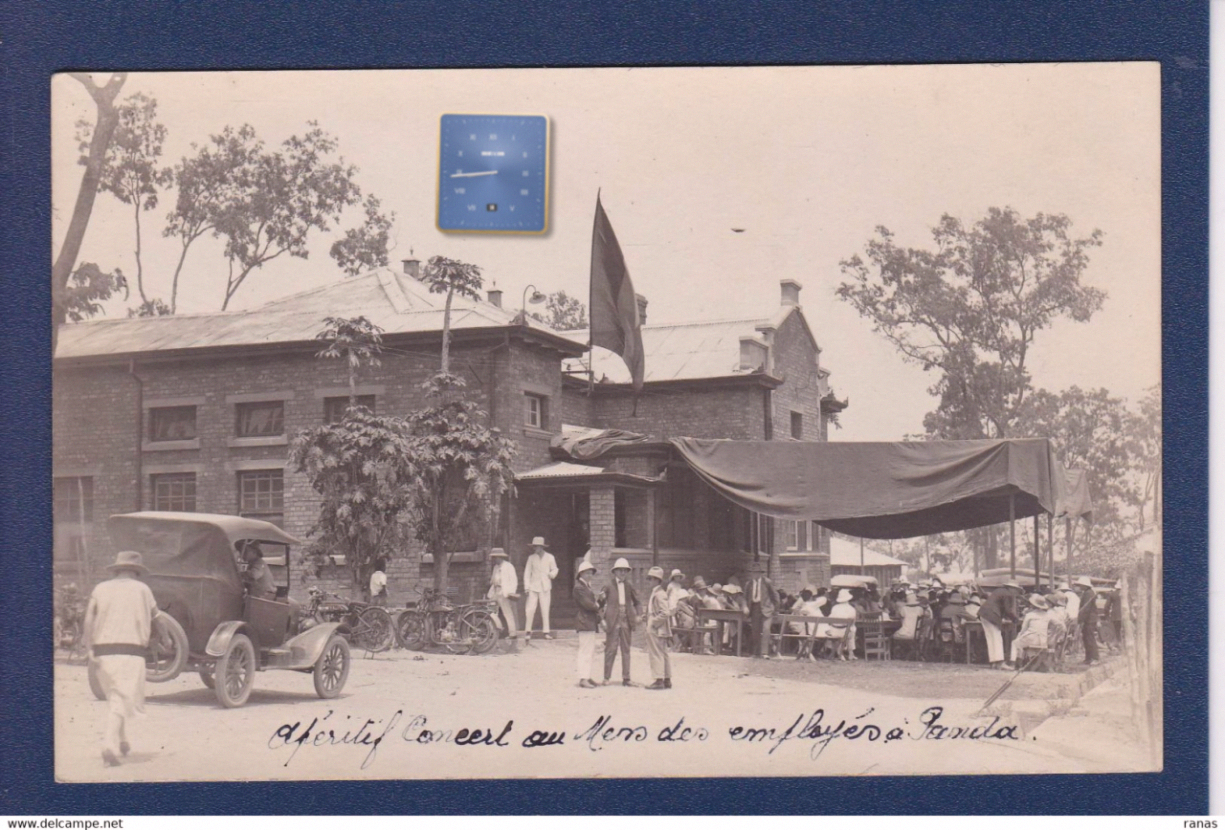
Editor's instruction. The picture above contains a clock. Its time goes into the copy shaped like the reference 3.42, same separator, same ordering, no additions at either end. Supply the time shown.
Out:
8.44
